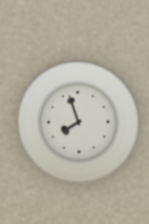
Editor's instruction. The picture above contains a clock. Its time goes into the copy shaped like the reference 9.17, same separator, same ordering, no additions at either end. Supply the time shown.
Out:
7.57
